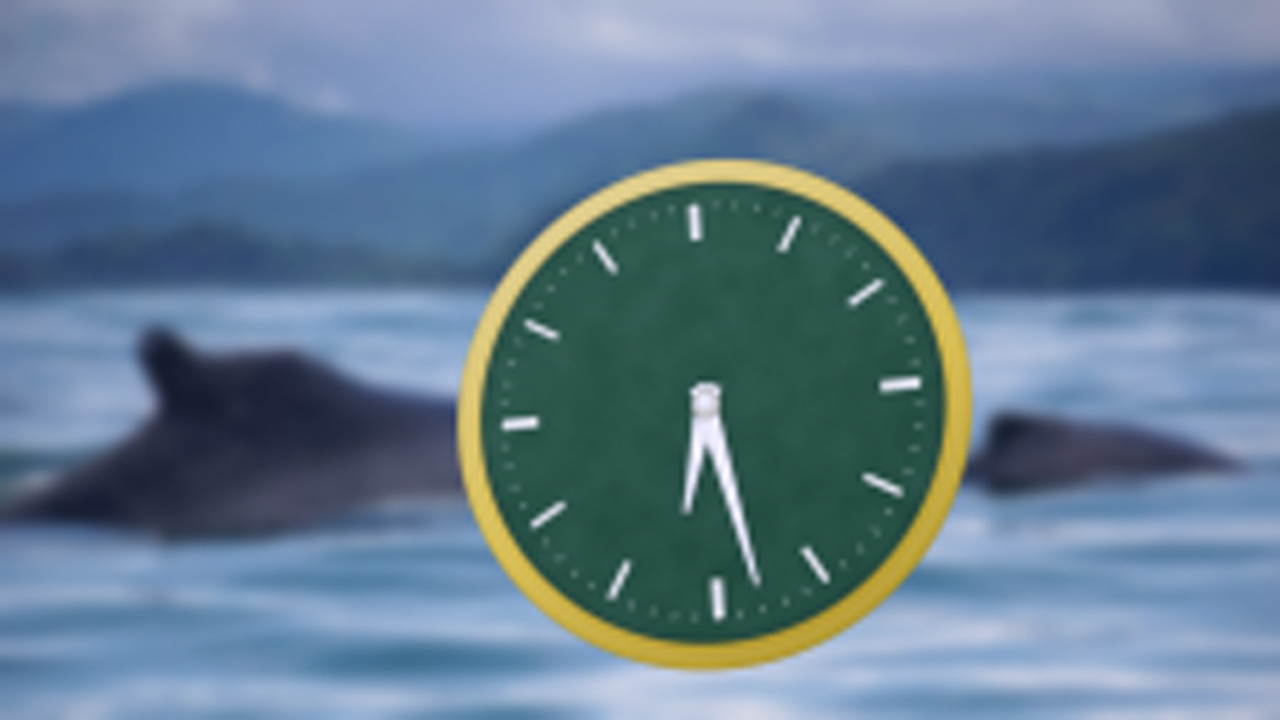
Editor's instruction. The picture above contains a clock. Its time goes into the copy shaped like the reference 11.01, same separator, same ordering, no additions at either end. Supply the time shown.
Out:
6.28
